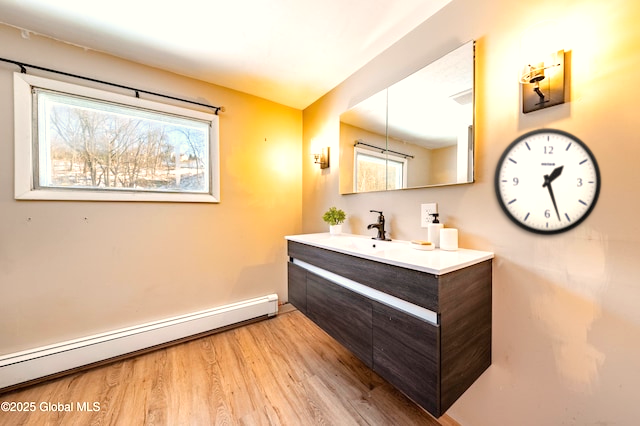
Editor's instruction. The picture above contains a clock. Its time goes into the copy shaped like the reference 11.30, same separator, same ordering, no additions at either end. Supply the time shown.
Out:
1.27
